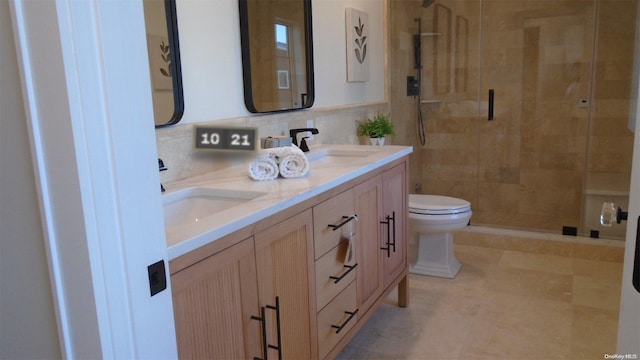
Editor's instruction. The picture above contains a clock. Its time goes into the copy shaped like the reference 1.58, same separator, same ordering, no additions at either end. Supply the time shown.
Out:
10.21
